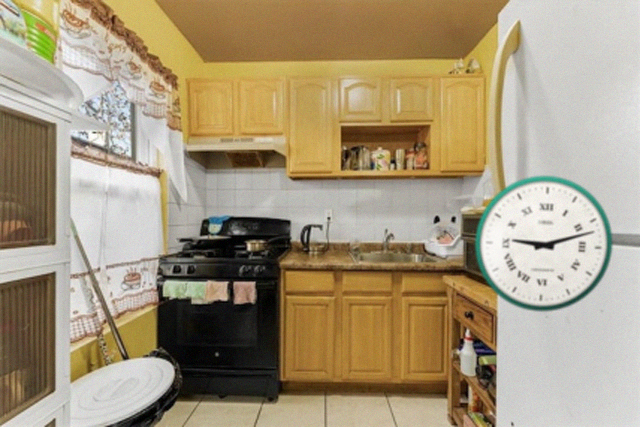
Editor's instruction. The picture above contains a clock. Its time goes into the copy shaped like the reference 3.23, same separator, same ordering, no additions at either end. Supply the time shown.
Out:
9.12
